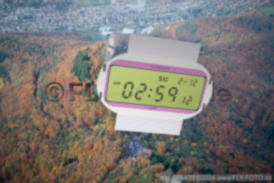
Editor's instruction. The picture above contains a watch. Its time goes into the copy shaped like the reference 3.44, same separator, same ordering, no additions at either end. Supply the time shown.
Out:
2.59
